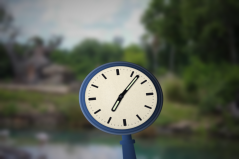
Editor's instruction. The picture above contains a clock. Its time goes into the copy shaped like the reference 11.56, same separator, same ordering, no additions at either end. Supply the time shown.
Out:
7.07
